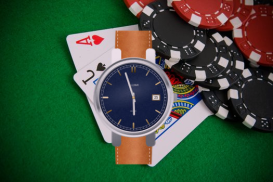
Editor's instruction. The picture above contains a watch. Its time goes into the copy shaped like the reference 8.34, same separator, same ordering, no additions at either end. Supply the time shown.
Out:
5.57
